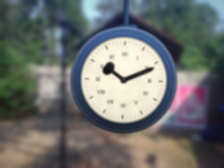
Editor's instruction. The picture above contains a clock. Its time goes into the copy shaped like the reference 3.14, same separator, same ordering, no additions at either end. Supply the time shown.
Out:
10.11
